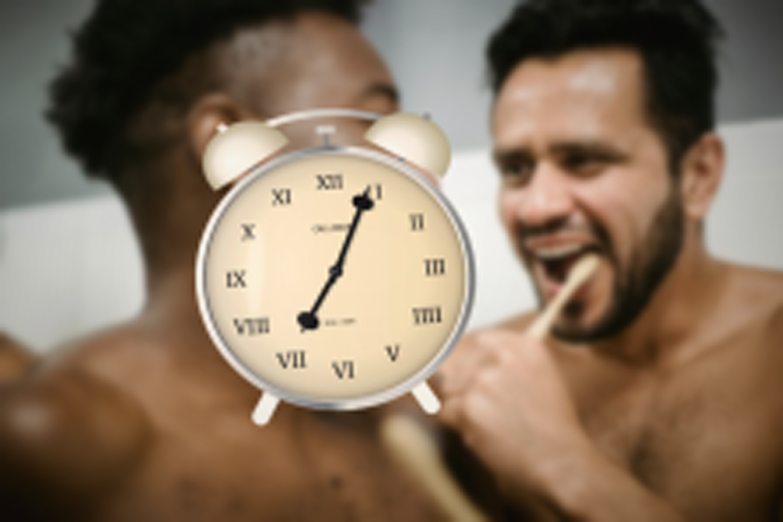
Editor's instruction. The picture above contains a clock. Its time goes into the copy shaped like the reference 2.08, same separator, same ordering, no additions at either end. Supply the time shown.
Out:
7.04
